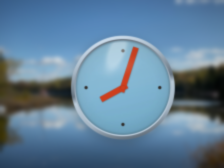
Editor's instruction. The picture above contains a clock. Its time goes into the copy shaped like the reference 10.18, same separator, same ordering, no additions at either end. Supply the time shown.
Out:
8.03
